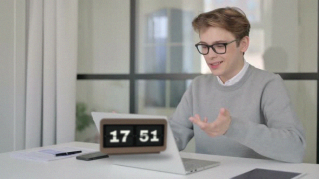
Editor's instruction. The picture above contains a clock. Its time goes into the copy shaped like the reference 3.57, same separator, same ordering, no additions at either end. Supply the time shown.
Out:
17.51
